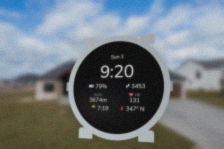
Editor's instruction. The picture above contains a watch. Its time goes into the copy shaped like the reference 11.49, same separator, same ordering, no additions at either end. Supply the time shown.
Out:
9.20
